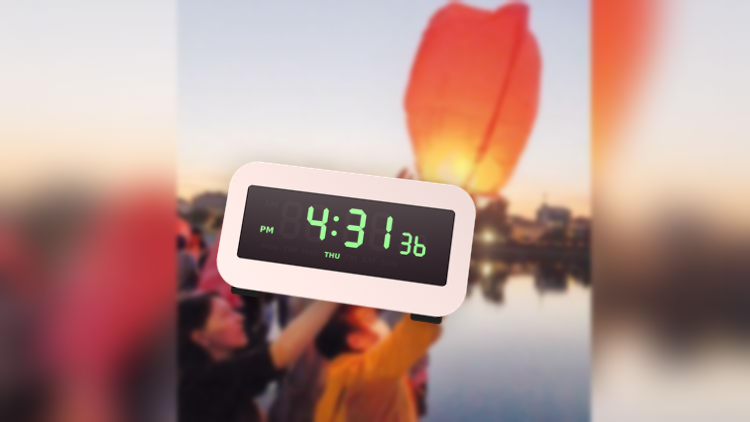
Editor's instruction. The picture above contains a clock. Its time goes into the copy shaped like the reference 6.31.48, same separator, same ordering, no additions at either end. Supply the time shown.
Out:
4.31.36
